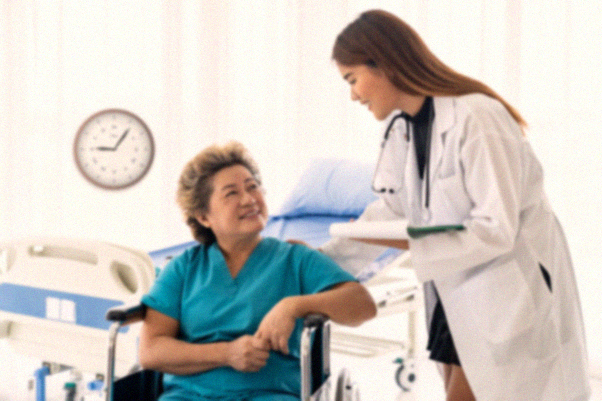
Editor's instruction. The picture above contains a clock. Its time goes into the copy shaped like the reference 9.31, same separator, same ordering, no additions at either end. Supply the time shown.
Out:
9.06
